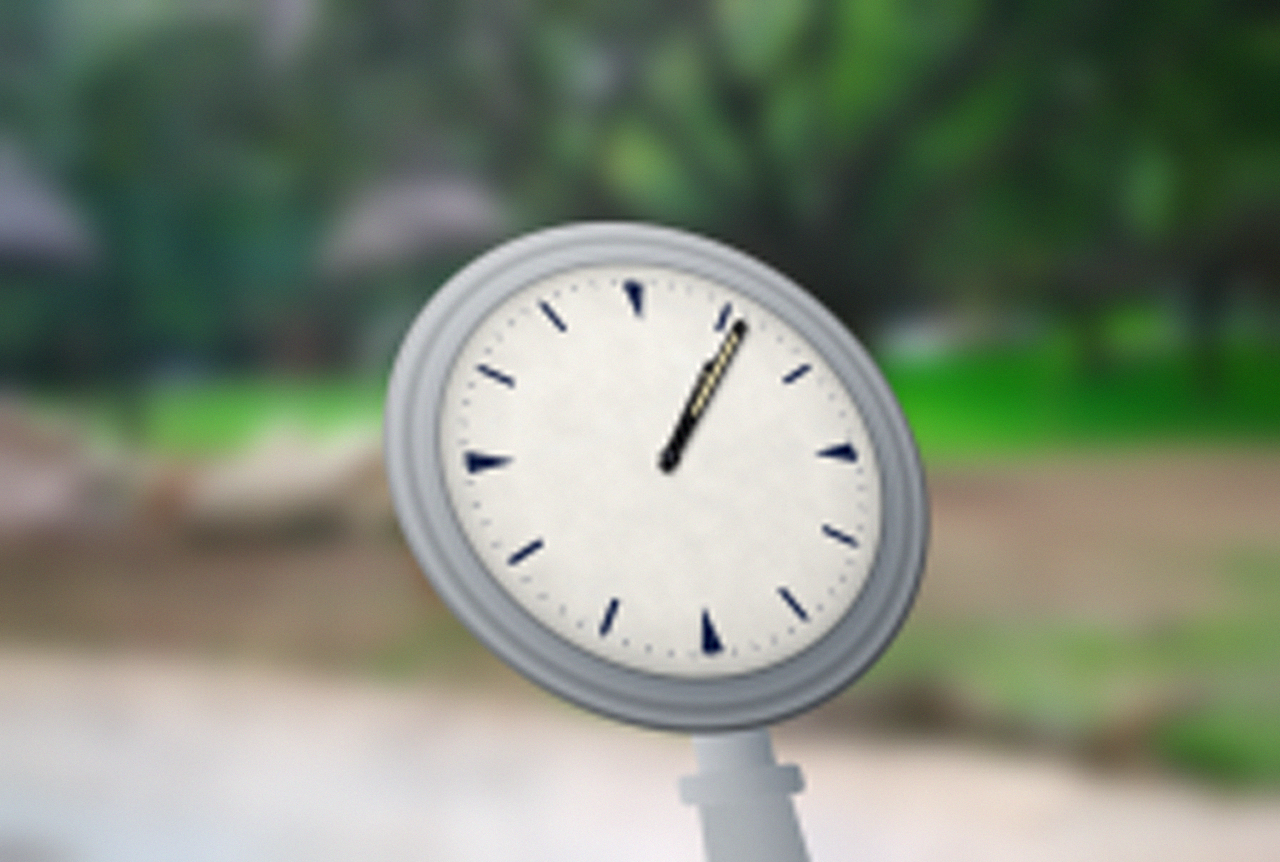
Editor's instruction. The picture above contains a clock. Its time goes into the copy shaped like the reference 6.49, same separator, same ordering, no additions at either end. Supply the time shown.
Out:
1.06
